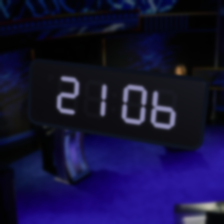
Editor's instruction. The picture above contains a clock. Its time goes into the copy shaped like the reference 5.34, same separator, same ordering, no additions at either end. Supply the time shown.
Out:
21.06
